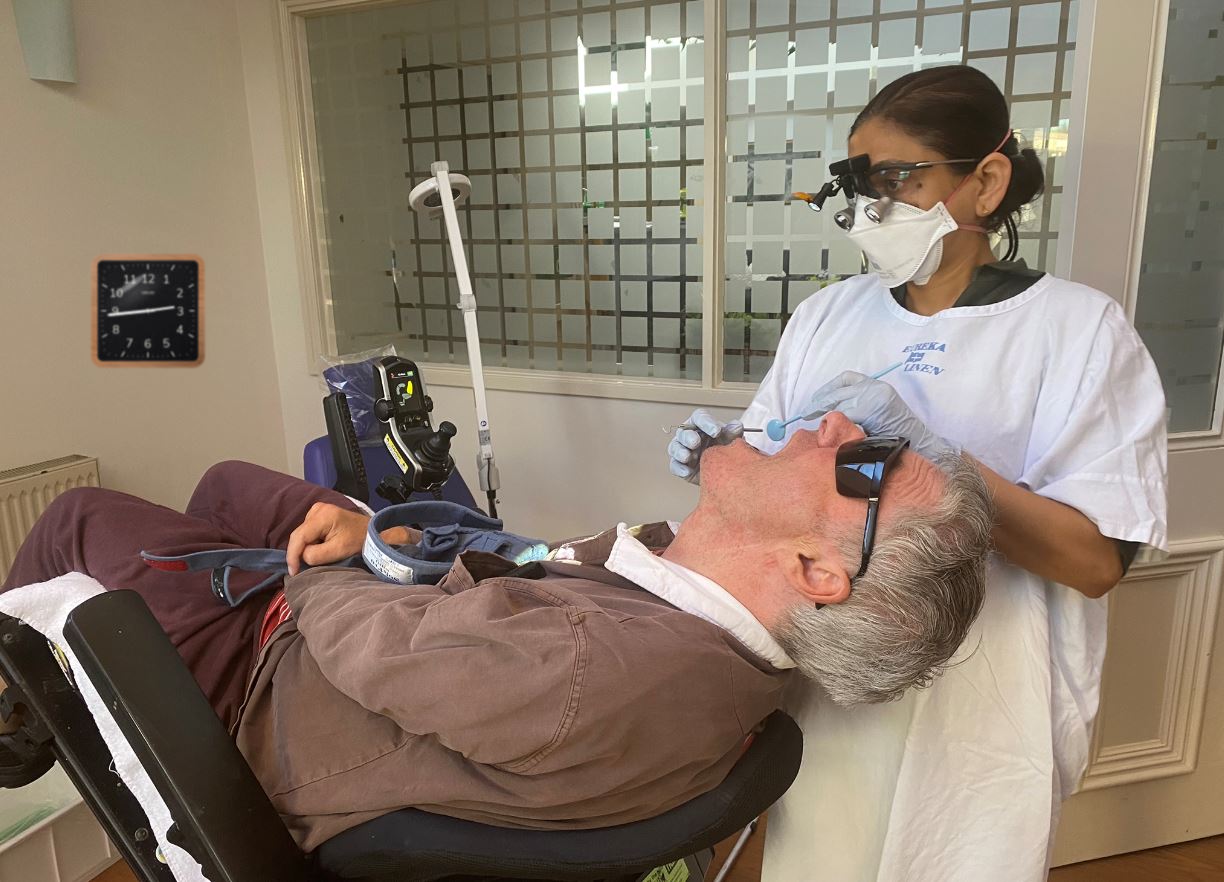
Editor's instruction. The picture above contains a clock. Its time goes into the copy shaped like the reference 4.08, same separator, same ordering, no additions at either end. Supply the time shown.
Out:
2.44
